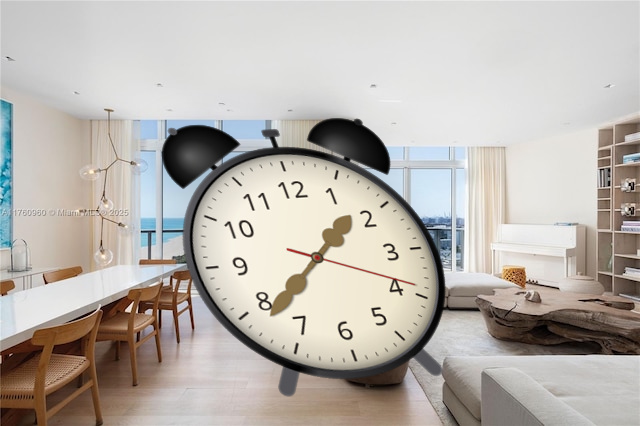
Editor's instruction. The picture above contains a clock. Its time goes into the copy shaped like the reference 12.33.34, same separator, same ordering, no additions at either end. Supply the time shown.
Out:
1.38.19
